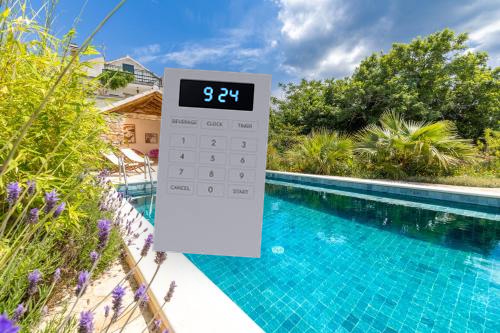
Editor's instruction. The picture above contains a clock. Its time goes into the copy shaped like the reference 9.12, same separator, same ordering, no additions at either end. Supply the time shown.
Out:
9.24
